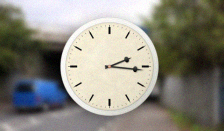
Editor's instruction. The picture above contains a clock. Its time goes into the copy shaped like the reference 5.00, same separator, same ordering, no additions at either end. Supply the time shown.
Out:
2.16
